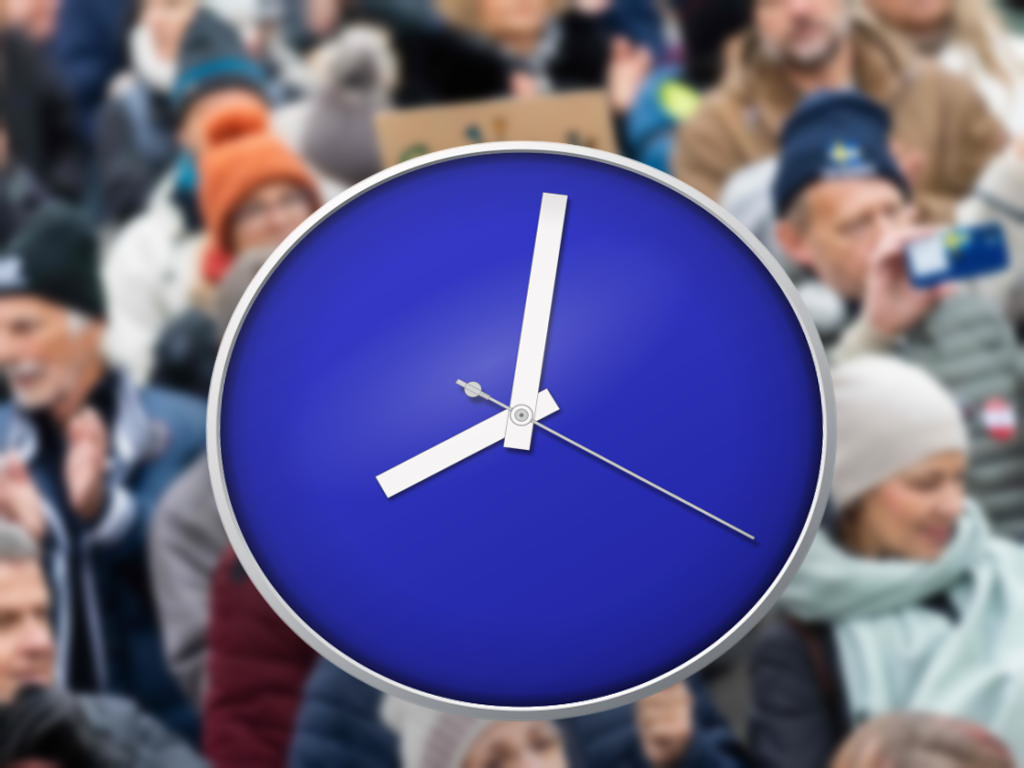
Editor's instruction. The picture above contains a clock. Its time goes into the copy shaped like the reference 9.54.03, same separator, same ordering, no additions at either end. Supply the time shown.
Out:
8.01.20
